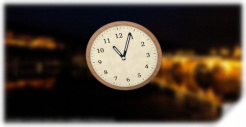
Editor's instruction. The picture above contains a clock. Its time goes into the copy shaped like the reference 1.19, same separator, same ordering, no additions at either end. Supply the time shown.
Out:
11.04
